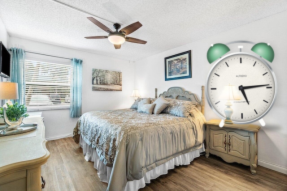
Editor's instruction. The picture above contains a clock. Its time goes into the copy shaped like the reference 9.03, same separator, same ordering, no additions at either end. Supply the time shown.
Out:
5.14
